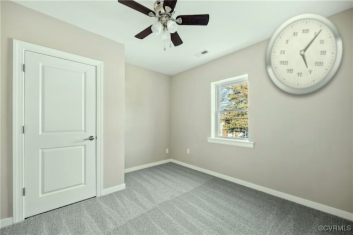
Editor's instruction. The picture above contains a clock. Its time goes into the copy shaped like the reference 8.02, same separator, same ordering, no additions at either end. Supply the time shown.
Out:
5.06
